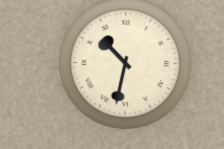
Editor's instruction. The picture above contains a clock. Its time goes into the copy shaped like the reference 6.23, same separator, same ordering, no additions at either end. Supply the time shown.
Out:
10.32
